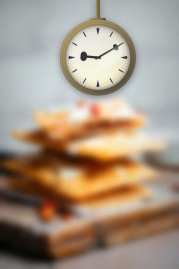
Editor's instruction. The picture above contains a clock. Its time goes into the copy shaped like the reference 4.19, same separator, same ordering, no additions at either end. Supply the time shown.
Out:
9.10
